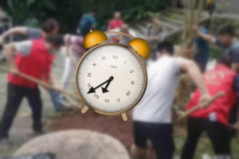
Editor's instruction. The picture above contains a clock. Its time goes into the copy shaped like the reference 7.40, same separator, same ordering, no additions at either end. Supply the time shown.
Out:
6.38
